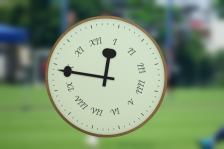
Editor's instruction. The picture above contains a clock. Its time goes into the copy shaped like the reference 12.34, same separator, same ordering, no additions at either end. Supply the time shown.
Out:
12.49
